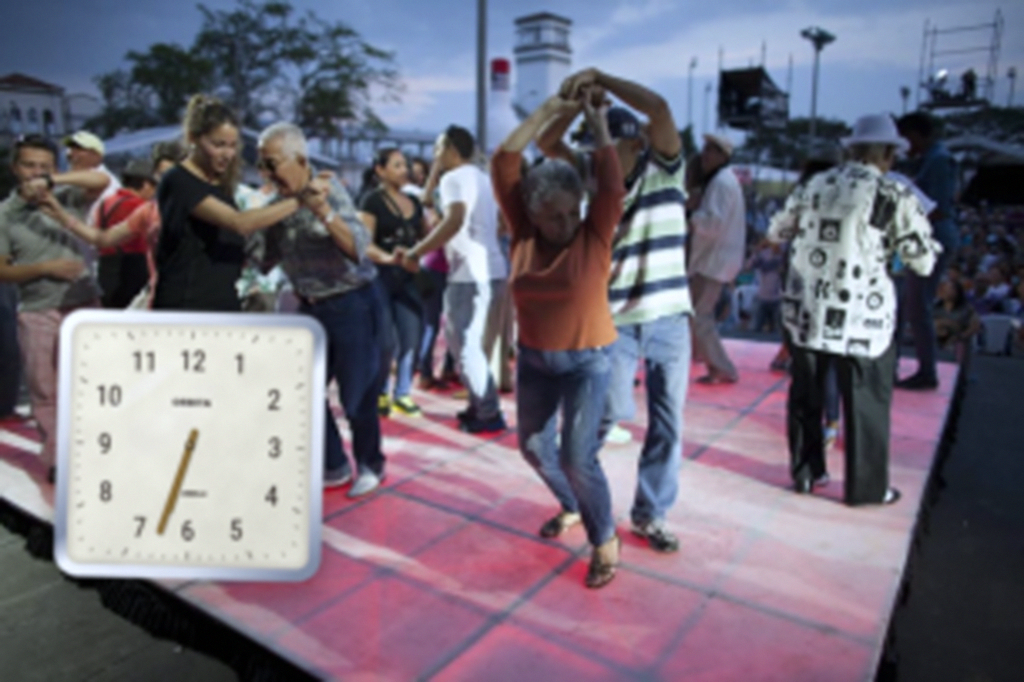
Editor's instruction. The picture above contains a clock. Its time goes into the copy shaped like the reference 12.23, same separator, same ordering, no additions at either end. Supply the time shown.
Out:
6.33
